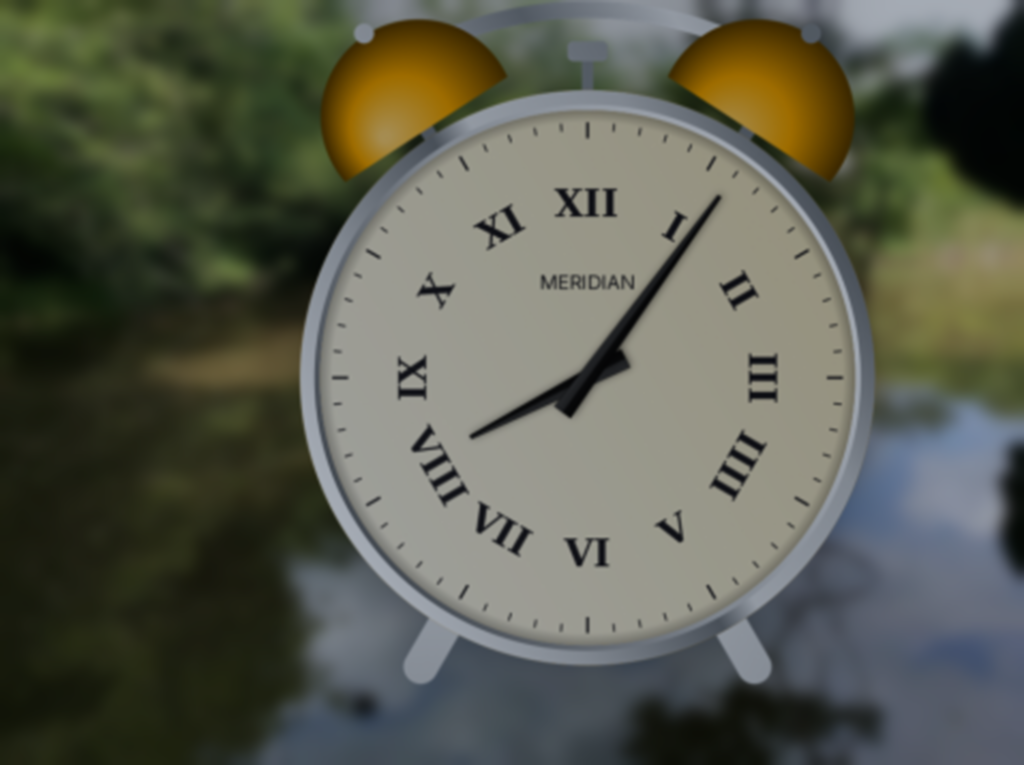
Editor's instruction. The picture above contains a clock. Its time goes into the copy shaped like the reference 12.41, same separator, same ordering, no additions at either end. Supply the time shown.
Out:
8.06
